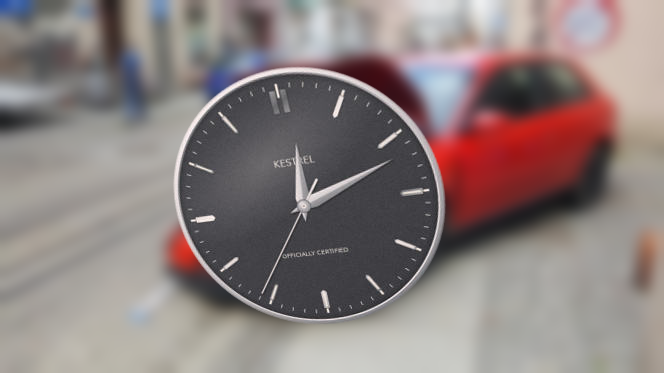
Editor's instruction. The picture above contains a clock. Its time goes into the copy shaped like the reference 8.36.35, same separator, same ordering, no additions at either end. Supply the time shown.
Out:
12.11.36
